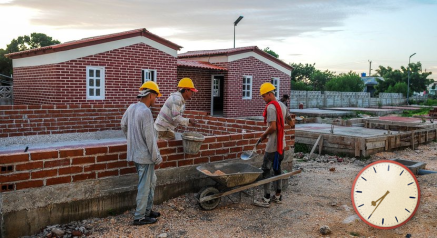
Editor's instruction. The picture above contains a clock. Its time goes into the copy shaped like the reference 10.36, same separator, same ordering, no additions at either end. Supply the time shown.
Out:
7.35
